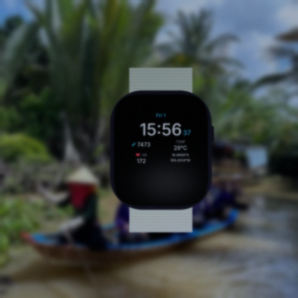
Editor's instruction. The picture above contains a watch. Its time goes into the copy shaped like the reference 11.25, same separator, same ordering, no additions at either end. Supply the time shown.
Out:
15.56
